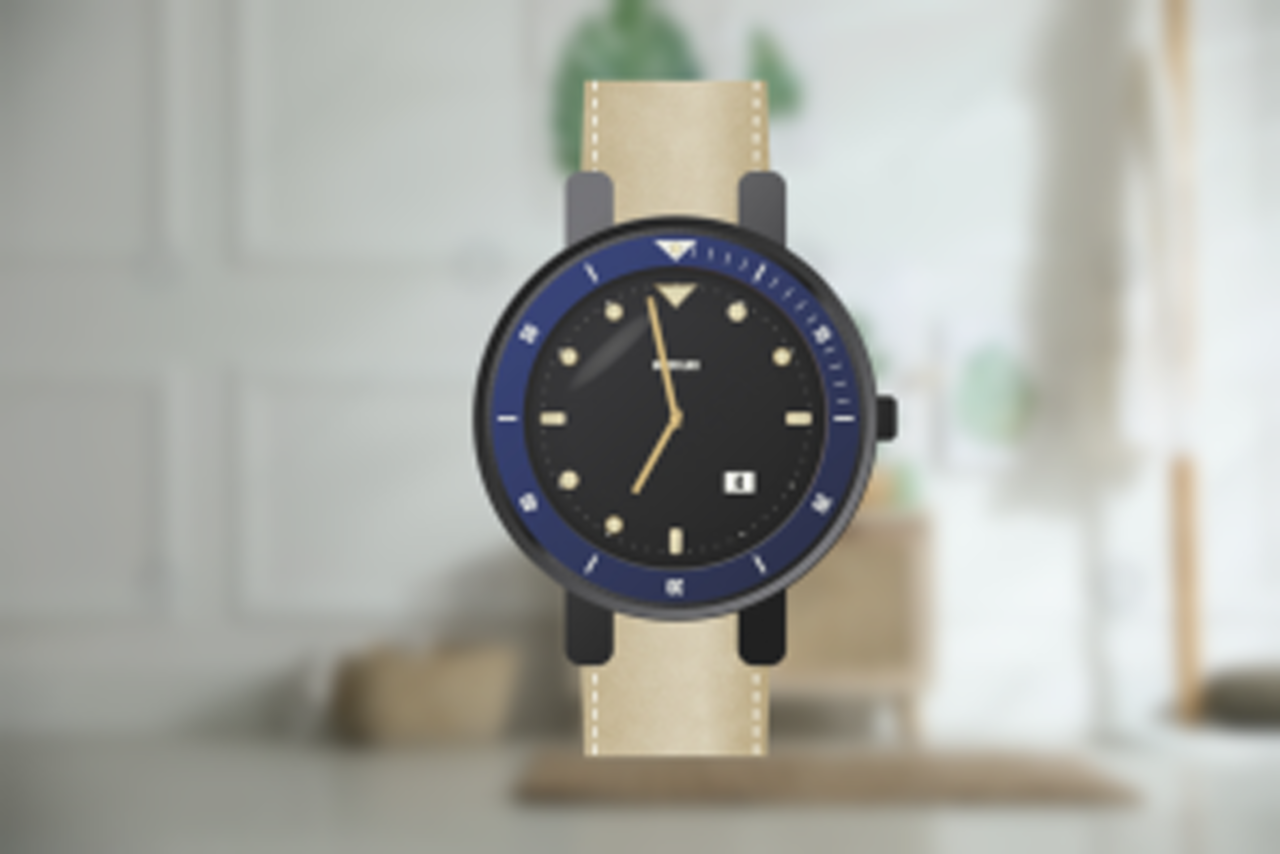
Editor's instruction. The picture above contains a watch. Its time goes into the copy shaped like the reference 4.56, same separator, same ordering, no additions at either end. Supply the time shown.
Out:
6.58
